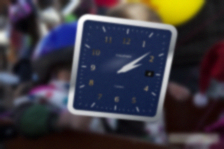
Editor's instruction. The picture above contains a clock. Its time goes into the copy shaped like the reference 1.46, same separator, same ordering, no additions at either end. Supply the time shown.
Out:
2.08
